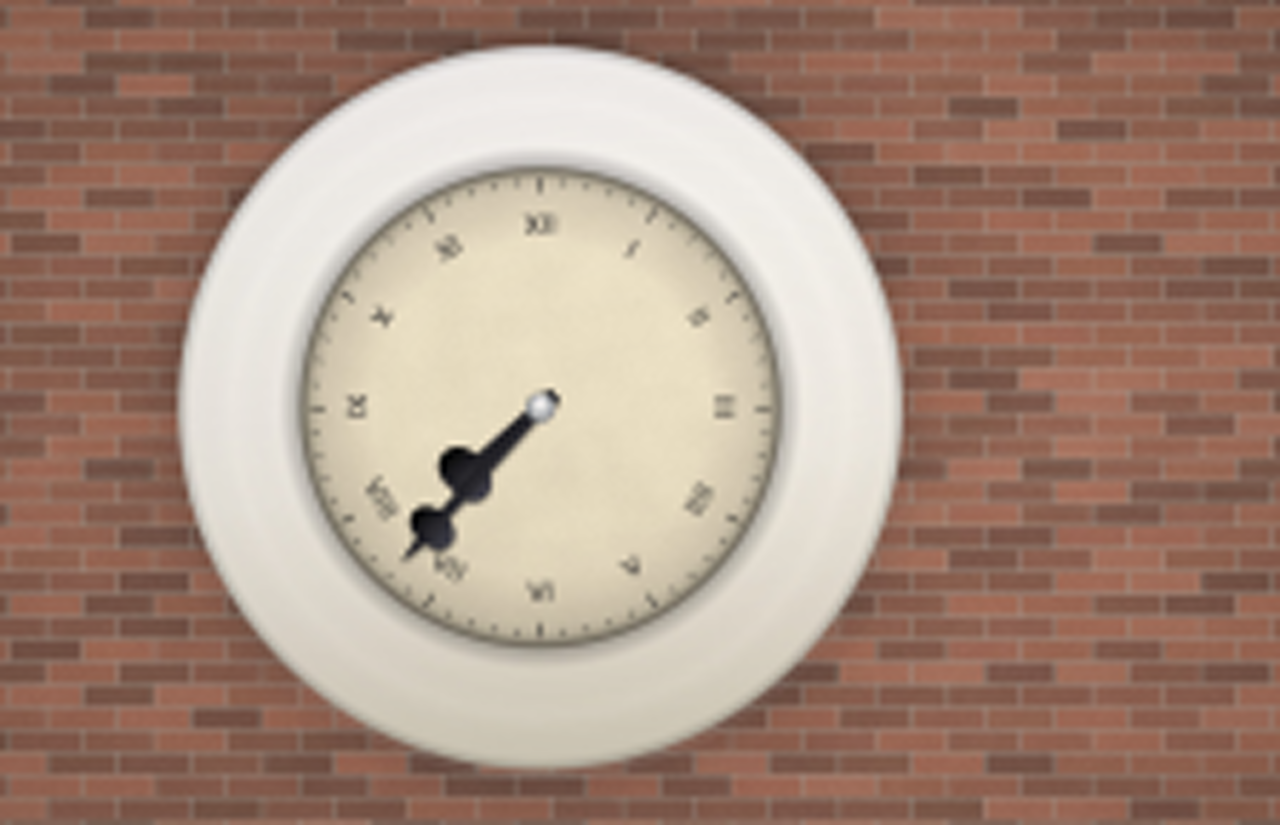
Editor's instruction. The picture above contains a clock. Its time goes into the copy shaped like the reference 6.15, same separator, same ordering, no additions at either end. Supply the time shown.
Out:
7.37
